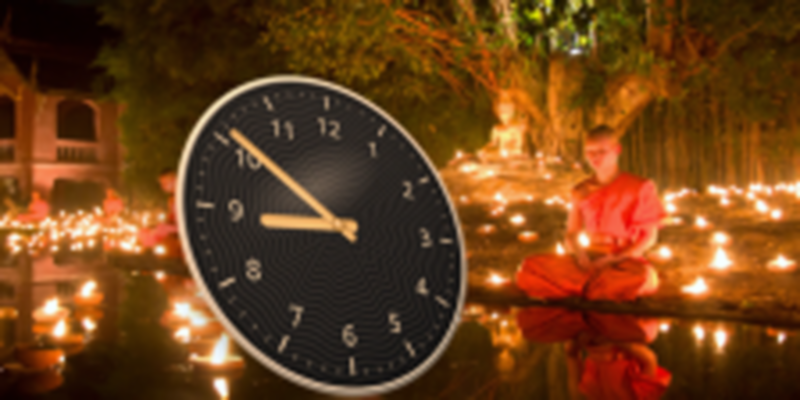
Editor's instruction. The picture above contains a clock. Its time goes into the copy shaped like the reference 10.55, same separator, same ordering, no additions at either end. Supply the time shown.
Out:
8.51
